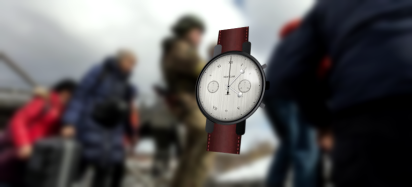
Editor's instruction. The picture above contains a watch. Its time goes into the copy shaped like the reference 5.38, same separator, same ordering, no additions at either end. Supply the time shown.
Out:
4.07
